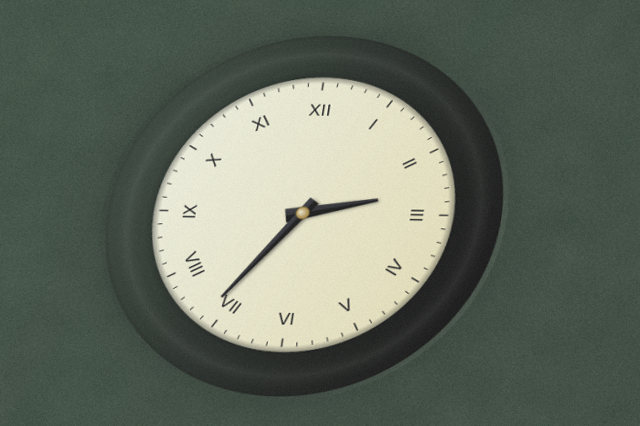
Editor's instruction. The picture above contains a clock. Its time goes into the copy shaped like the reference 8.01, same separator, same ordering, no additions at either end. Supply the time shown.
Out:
2.36
